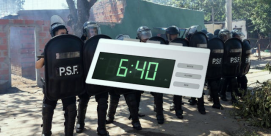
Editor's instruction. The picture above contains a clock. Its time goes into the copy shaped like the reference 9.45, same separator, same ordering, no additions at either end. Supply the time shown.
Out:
6.40
